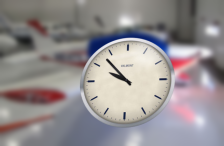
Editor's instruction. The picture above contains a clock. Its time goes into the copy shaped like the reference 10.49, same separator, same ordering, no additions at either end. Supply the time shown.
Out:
9.53
